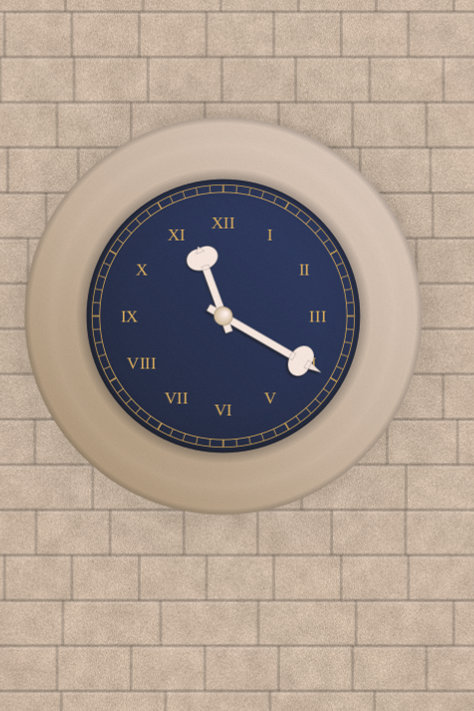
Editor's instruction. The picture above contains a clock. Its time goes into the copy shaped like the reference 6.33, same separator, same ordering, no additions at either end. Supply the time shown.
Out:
11.20
